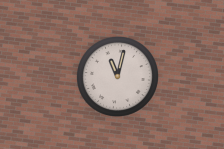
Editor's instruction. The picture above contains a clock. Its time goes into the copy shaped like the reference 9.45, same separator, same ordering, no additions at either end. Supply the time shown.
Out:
11.01
